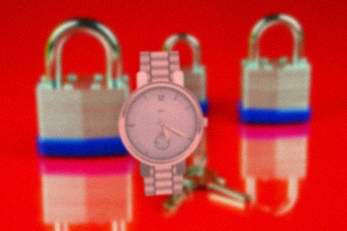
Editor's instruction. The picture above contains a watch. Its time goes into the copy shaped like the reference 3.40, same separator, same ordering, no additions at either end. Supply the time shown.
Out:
5.20
